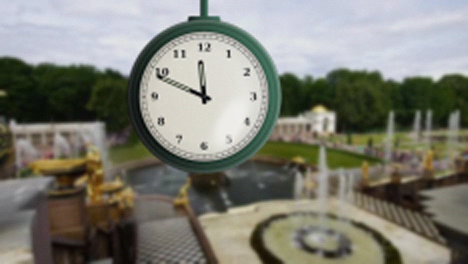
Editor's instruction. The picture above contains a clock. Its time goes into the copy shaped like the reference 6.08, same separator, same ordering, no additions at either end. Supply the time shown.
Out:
11.49
